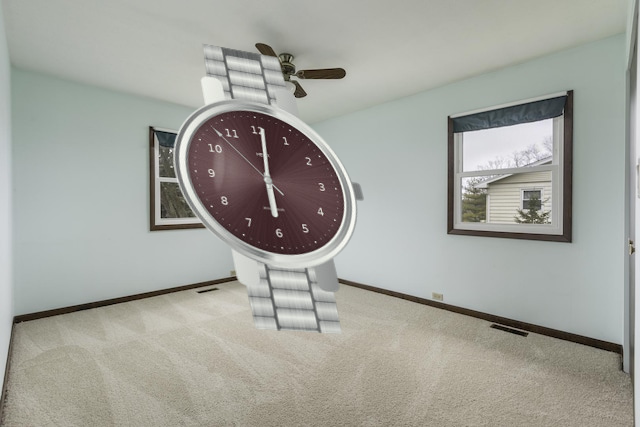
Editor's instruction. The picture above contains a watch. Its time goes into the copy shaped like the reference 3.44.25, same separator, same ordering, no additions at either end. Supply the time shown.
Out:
6.00.53
